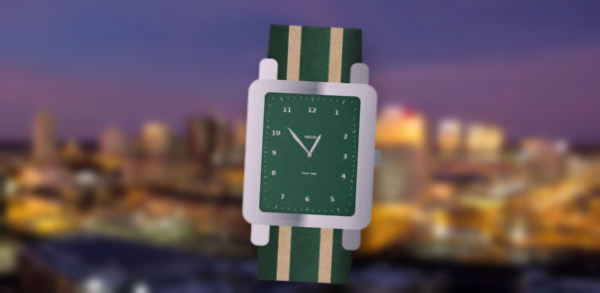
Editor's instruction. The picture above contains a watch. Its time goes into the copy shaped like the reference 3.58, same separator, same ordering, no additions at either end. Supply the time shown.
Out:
12.53
